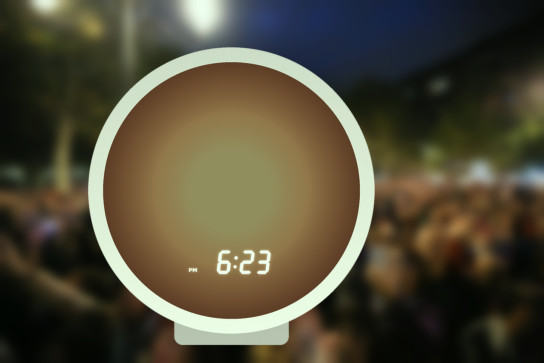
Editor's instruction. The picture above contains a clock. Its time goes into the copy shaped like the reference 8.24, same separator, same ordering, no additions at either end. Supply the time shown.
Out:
6.23
